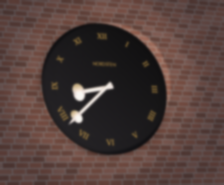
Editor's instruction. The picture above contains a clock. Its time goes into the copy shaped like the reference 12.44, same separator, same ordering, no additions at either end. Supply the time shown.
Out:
8.38
